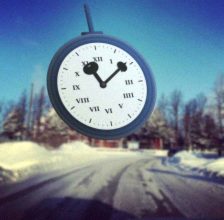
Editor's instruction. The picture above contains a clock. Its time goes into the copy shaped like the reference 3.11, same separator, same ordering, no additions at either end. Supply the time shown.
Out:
11.09
